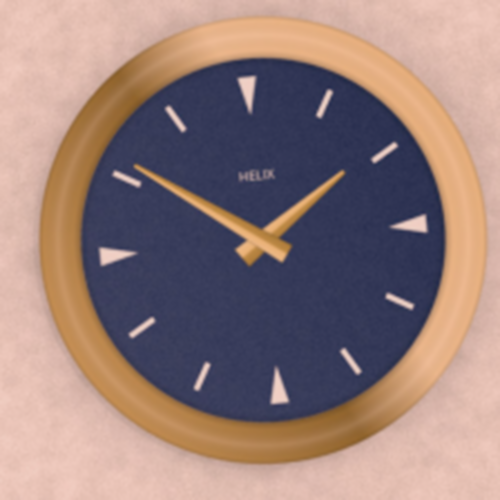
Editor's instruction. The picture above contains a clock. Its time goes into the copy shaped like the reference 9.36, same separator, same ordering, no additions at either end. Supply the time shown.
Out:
1.51
